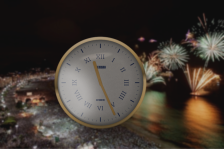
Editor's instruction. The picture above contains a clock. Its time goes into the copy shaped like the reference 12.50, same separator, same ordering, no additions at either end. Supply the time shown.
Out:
11.26
